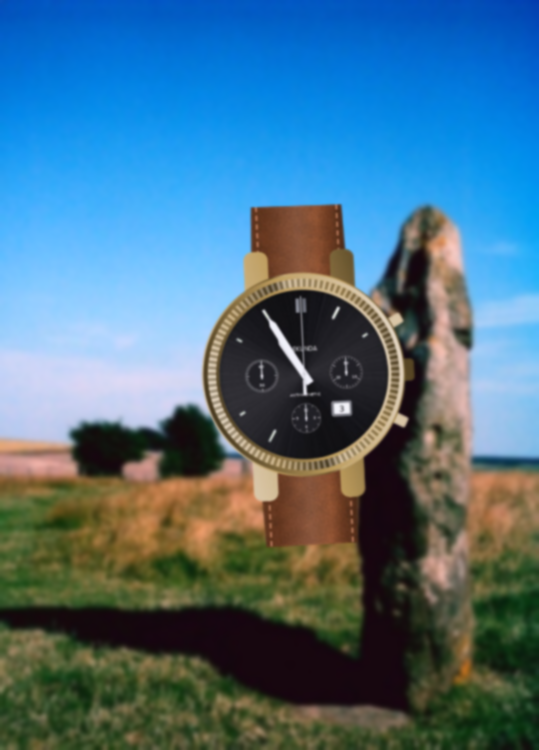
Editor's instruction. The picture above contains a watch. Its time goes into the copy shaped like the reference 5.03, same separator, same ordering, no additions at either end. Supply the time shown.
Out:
10.55
